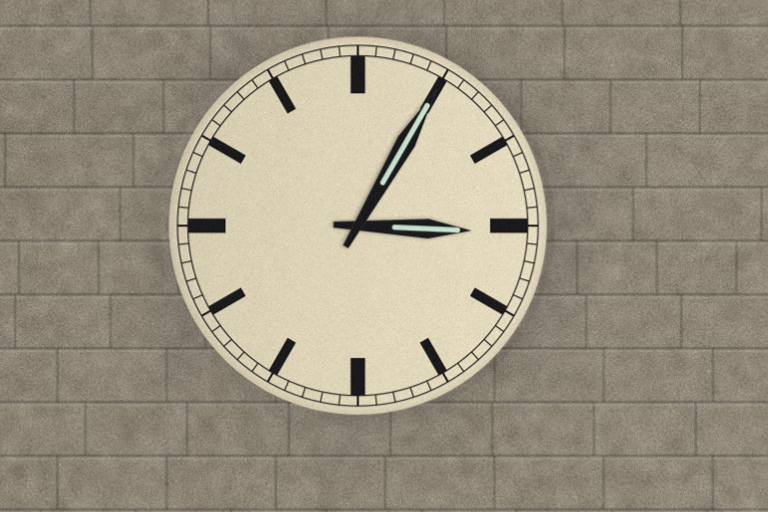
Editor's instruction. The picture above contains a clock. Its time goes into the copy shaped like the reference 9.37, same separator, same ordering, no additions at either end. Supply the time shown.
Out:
3.05
